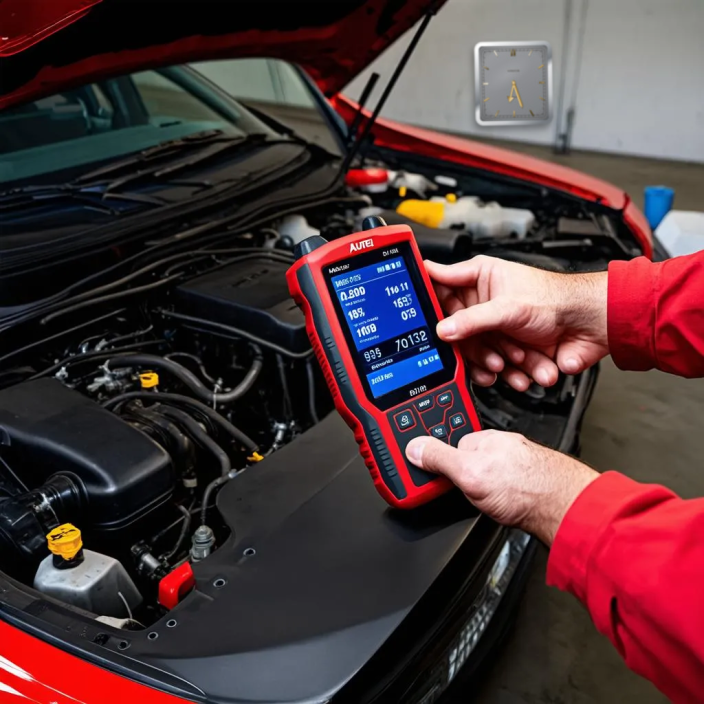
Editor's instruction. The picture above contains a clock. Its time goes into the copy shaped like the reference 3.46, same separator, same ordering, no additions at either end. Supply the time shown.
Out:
6.27
